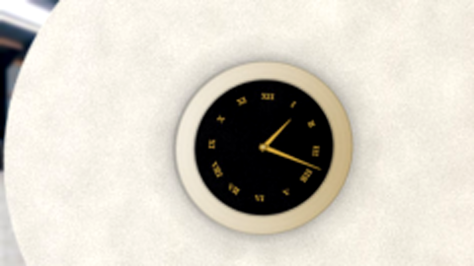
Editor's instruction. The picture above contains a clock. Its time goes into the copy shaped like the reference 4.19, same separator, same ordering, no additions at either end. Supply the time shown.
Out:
1.18
